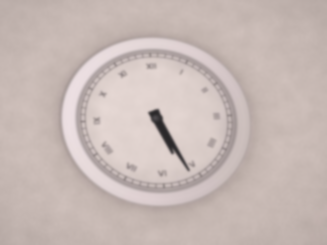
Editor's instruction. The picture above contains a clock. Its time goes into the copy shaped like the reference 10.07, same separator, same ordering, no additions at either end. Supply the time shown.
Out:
5.26
